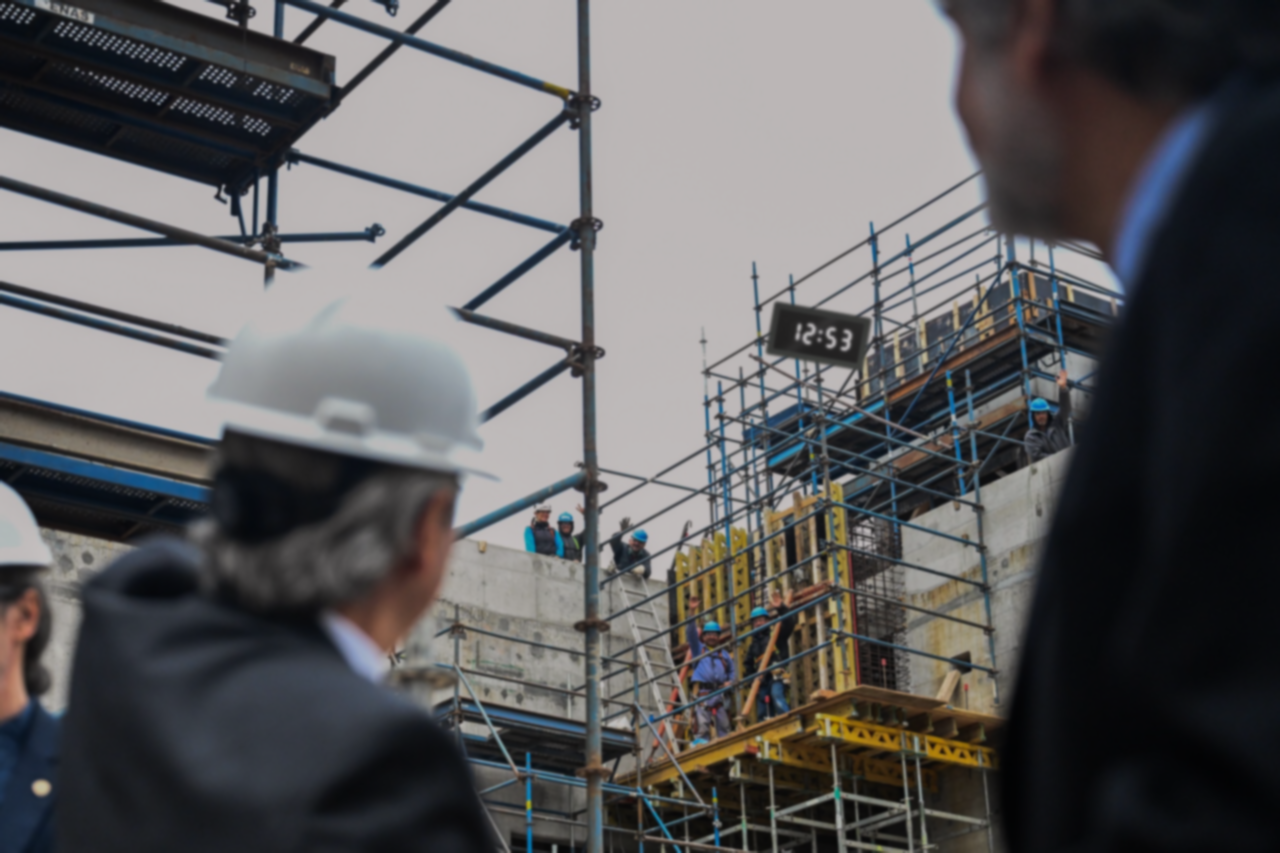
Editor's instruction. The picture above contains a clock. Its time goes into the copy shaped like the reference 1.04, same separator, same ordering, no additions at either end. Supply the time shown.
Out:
12.53
